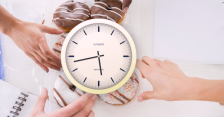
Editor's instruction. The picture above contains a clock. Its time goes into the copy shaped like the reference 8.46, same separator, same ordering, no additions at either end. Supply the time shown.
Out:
5.43
